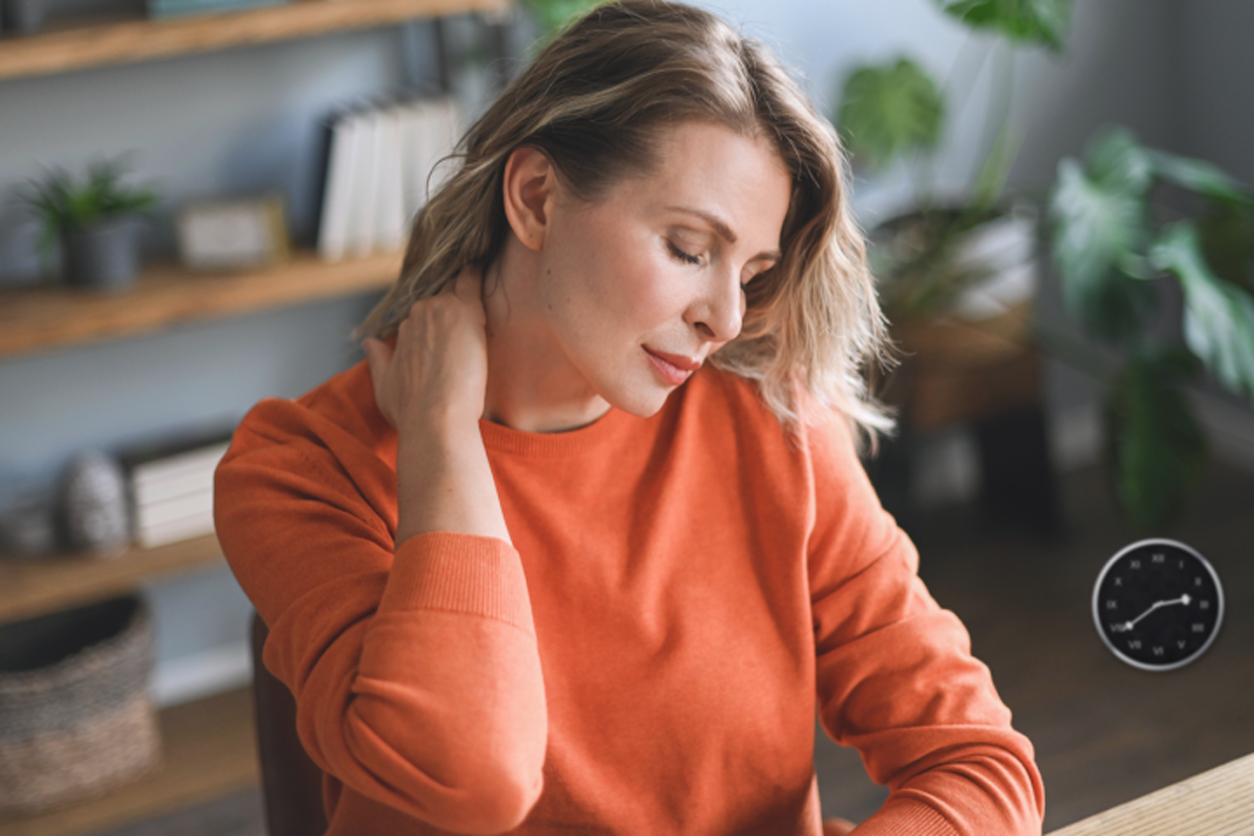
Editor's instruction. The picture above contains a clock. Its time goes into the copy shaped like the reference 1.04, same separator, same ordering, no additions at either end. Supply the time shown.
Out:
2.39
